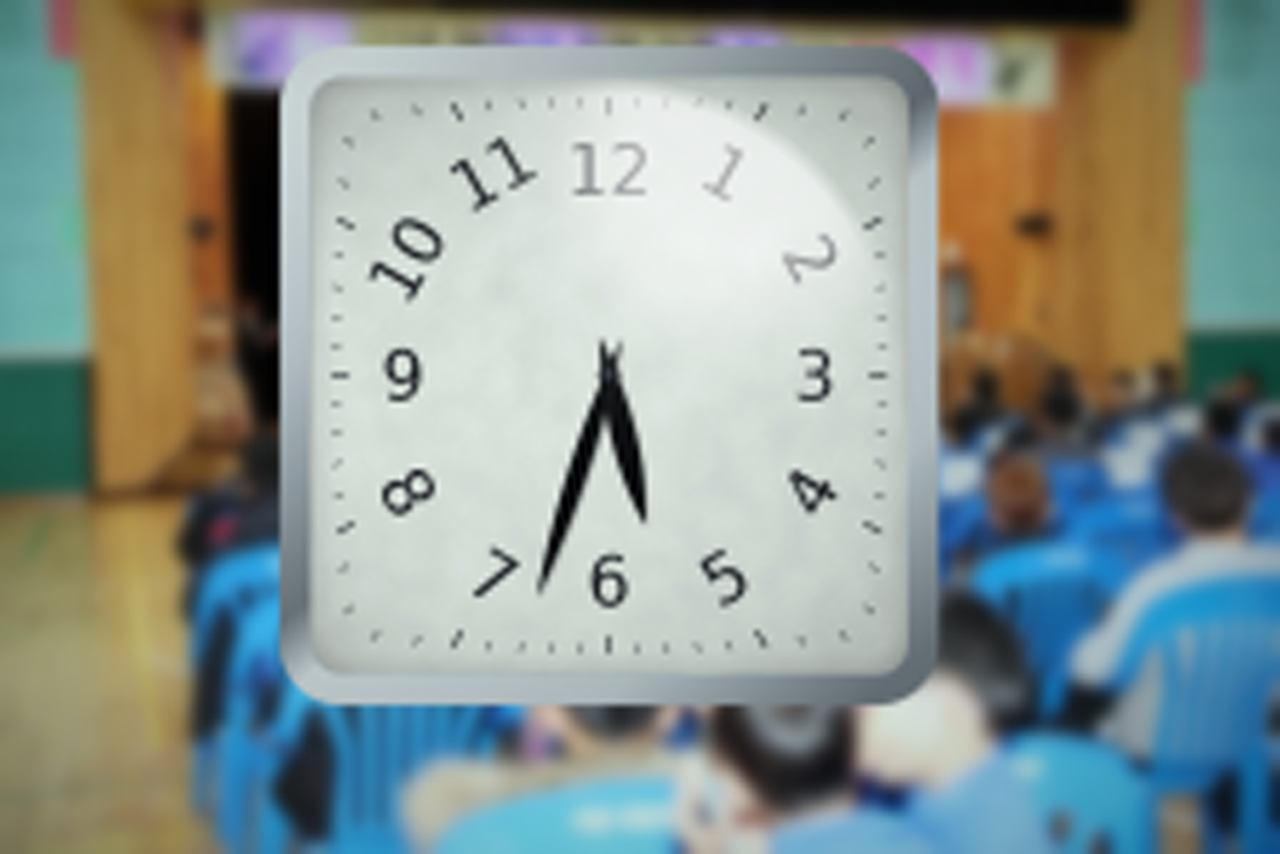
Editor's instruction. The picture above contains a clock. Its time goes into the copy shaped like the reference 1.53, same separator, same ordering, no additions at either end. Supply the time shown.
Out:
5.33
